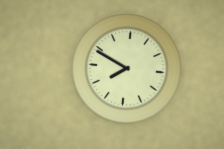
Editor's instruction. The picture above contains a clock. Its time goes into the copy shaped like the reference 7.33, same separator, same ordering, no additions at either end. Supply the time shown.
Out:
7.49
